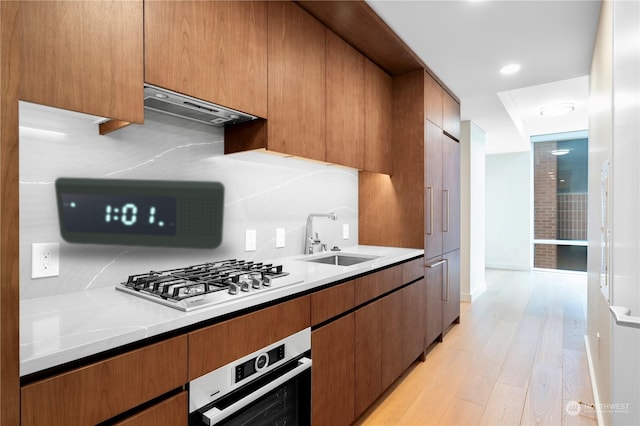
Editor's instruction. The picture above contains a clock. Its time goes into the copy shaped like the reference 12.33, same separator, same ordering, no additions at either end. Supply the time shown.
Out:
1.01
